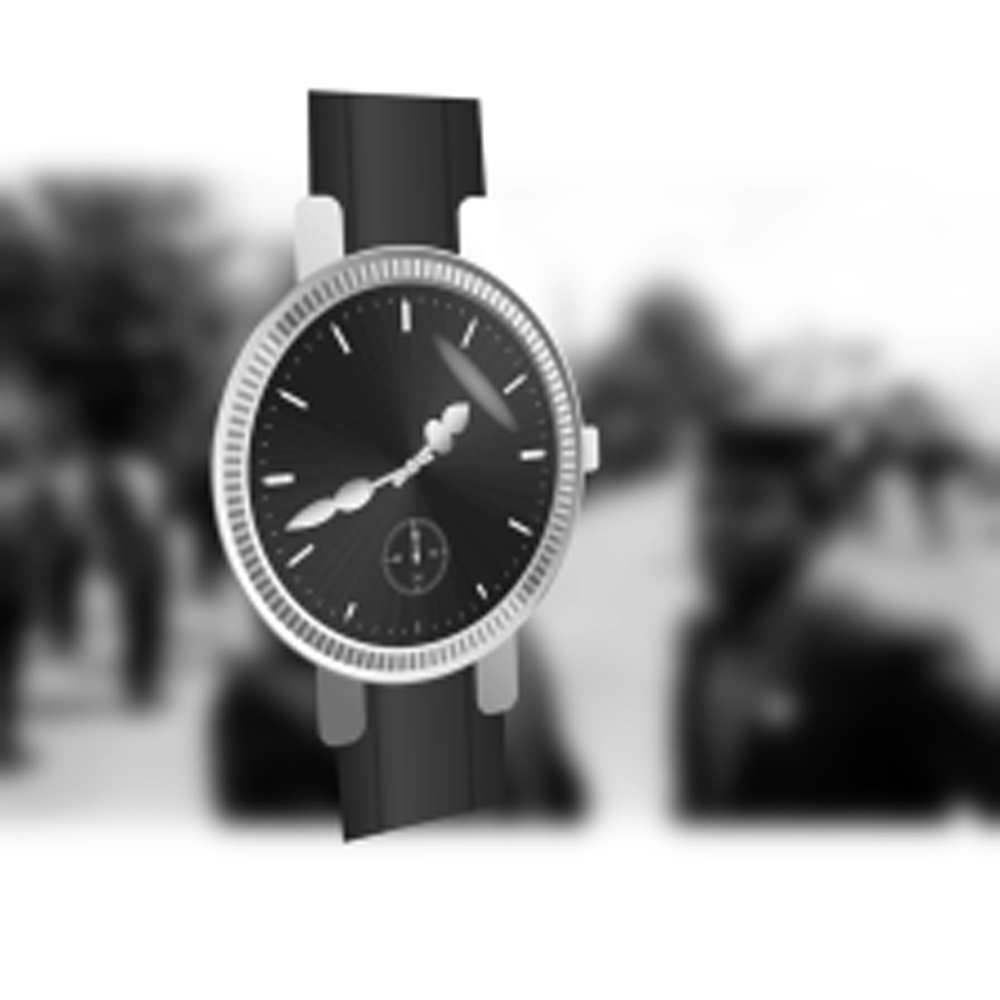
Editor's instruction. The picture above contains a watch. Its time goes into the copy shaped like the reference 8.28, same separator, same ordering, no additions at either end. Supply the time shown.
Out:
1.42
